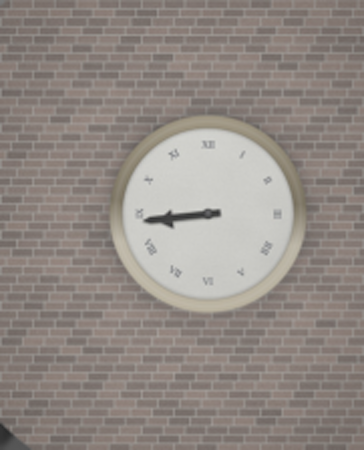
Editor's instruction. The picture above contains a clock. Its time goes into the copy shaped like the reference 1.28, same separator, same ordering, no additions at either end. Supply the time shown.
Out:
8.44
